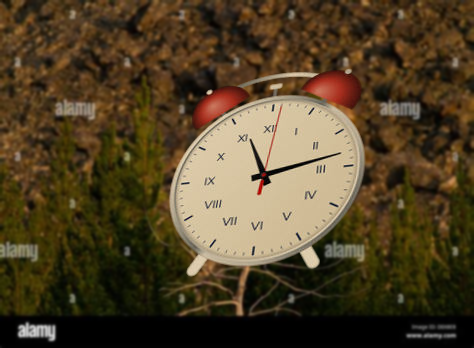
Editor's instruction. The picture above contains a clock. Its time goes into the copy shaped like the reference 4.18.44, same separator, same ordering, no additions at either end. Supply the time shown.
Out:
11.13.01
